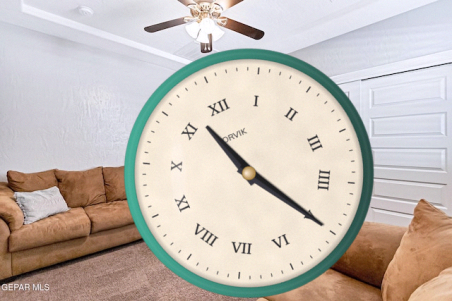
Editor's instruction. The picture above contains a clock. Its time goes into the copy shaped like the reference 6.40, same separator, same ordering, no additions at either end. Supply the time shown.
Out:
11.25
